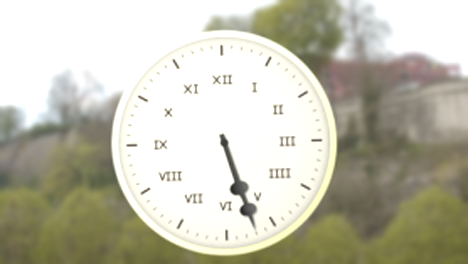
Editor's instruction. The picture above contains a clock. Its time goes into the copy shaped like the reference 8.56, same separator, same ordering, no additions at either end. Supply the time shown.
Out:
5.27
